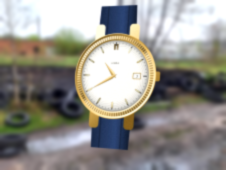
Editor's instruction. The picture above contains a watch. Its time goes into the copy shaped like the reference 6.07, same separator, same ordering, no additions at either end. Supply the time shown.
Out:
10.40
